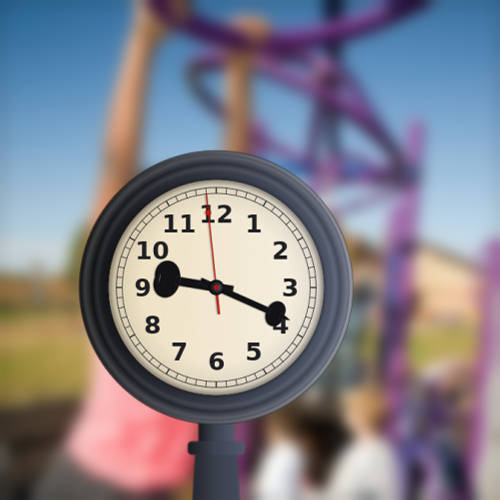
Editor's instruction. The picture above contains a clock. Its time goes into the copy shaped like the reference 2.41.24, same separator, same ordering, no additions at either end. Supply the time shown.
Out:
9.18.59
